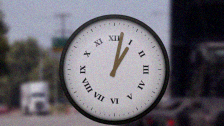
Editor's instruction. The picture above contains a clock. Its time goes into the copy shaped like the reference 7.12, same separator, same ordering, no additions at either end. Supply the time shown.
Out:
1.02
